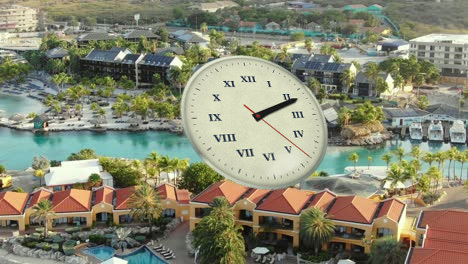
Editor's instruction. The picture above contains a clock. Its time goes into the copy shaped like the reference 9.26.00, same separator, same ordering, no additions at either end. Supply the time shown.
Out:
2.11.23
